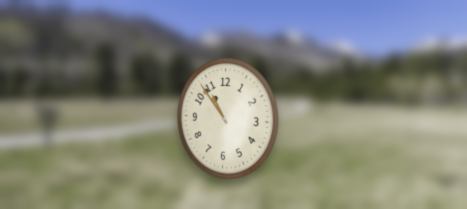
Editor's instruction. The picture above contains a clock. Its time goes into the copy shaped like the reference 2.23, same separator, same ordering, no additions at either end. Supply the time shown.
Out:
10.53
